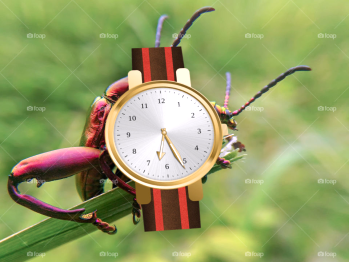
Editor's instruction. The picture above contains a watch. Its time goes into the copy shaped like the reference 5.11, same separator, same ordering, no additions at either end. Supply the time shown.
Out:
6.26
